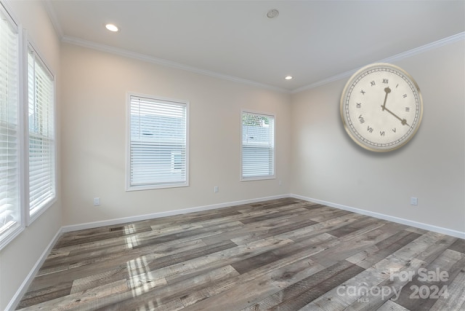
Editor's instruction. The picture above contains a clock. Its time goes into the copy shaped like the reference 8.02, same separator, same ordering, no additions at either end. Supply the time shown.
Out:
12.20
